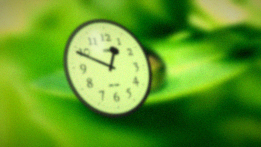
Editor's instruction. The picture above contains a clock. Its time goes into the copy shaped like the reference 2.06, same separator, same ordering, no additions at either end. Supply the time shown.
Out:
12.49
